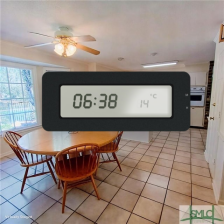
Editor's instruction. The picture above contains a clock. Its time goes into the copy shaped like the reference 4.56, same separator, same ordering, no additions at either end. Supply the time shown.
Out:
6.38
